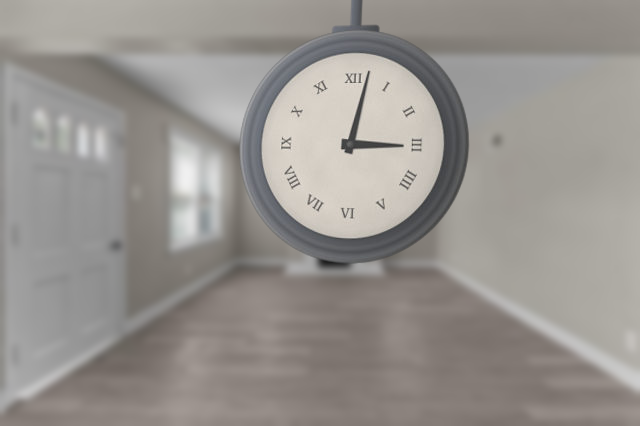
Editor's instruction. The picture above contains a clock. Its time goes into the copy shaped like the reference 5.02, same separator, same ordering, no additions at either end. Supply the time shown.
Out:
3.02
